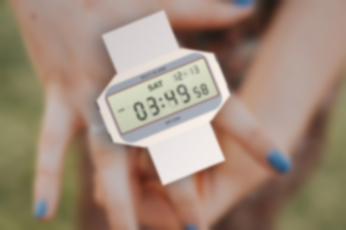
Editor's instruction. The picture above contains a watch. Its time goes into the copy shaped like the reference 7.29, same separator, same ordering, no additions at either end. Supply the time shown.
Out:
3.49
